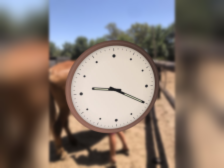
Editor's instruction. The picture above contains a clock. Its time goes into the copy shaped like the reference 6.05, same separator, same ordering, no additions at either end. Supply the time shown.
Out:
9.20
